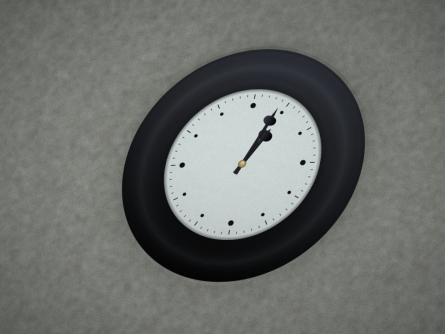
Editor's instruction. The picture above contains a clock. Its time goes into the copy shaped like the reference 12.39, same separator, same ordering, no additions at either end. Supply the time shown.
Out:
1.04
